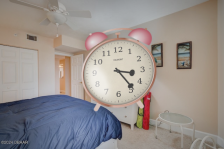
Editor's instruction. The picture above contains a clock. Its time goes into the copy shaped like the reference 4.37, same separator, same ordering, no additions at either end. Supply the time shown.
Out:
3.24
